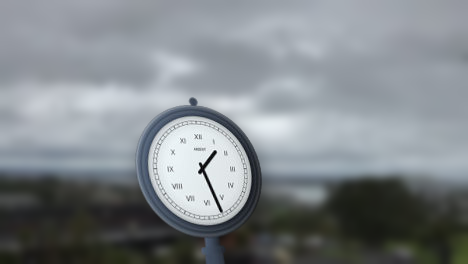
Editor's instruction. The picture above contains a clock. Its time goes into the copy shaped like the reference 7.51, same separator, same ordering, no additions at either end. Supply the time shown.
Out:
1.27
